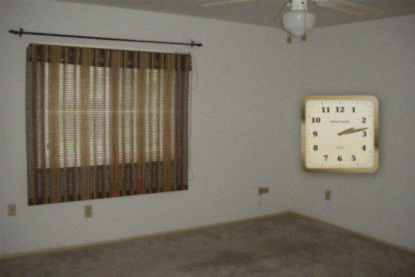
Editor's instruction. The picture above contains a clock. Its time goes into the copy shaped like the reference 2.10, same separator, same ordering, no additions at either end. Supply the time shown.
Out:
2.13
